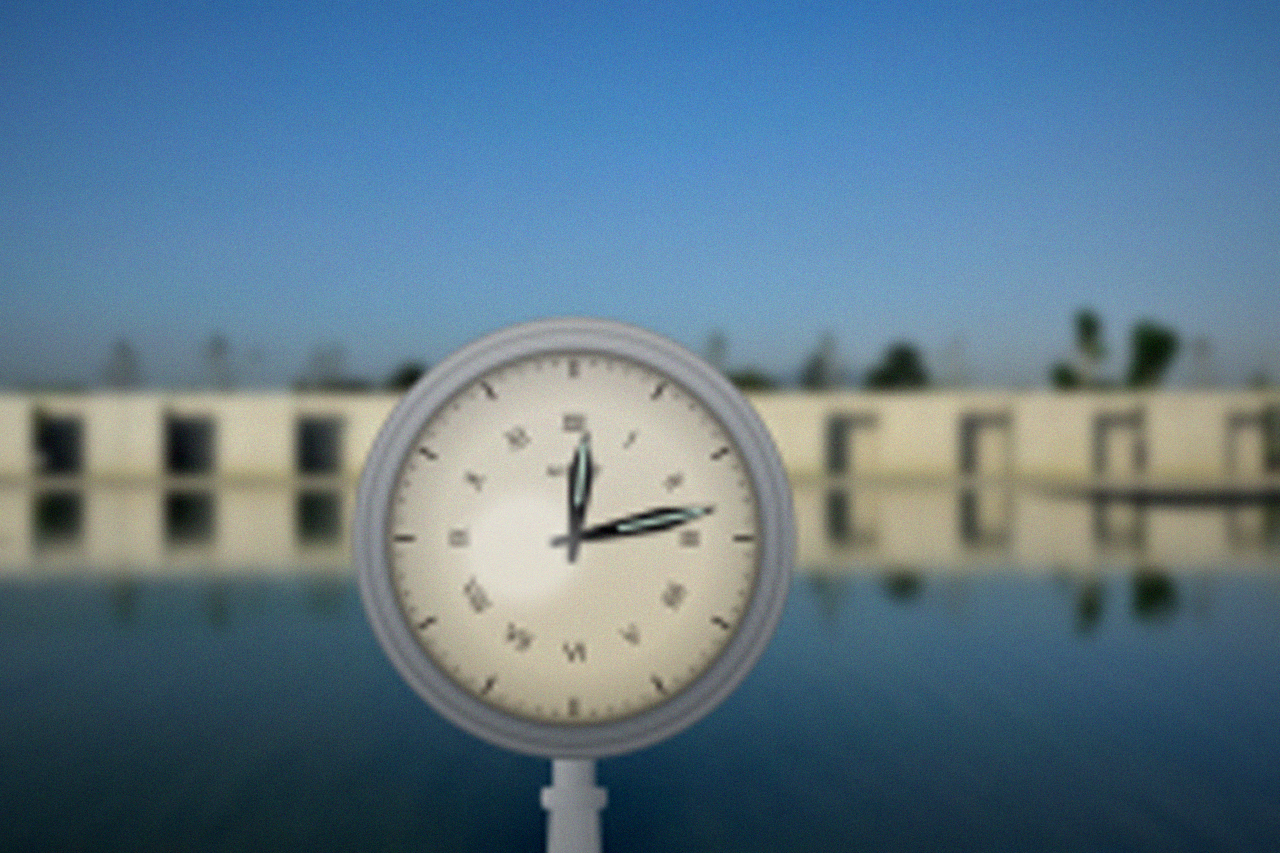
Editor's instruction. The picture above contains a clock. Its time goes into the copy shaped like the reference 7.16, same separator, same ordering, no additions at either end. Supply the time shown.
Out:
12.13
